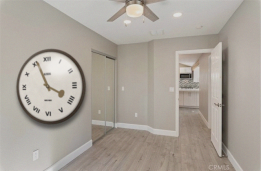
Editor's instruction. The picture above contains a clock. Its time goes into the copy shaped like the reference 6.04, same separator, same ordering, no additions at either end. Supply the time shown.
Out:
3.56
